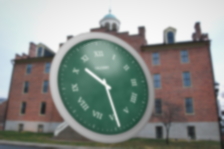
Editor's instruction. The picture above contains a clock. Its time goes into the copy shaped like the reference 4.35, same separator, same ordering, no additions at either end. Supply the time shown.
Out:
10.29
